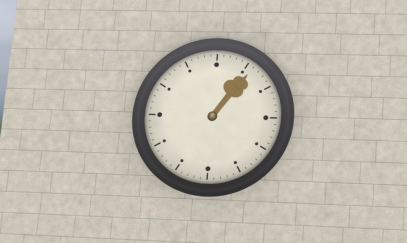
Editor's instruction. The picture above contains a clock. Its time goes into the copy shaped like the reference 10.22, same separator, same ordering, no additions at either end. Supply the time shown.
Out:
1.06
